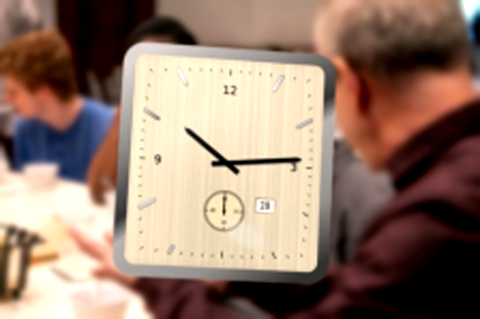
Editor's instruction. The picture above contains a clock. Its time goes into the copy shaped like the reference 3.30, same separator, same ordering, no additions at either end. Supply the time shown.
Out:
10.14
